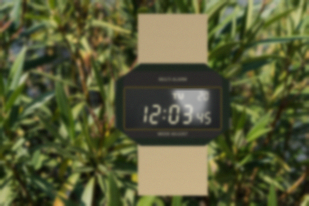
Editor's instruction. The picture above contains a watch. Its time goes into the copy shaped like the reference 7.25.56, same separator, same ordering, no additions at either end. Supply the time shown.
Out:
12.03.45
